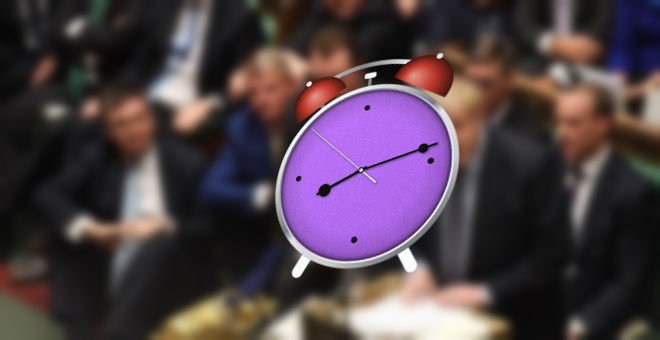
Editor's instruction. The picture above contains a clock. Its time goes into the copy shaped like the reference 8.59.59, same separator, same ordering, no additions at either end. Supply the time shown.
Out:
8.12.52
